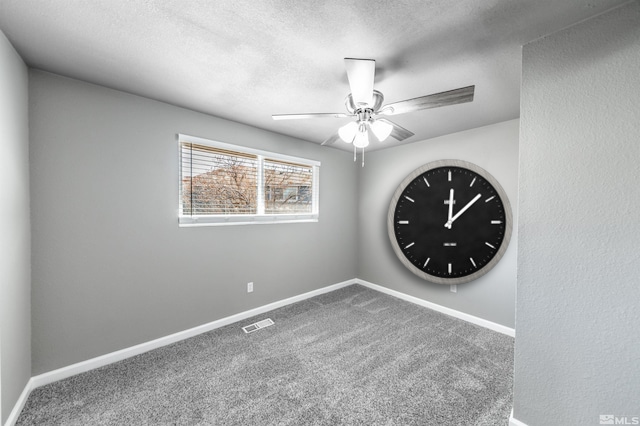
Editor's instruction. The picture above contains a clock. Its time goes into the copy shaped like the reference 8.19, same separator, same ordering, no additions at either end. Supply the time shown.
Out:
12.08
